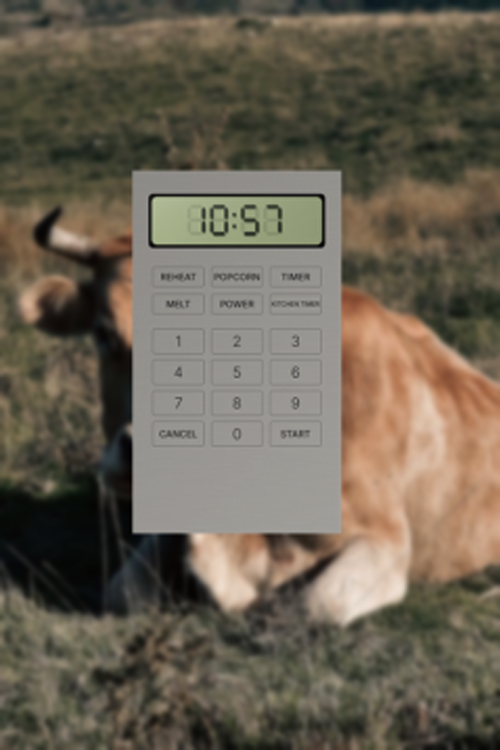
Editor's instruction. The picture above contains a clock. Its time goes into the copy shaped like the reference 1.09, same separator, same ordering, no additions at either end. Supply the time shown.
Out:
10.57
